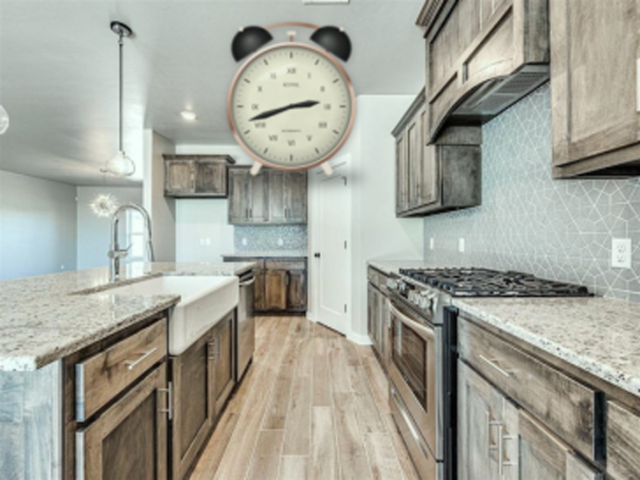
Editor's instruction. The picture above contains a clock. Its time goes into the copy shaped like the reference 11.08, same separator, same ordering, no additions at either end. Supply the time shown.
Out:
2.42
